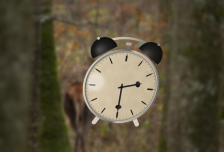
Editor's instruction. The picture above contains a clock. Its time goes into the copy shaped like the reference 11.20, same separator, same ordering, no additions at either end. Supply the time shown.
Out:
2.30
